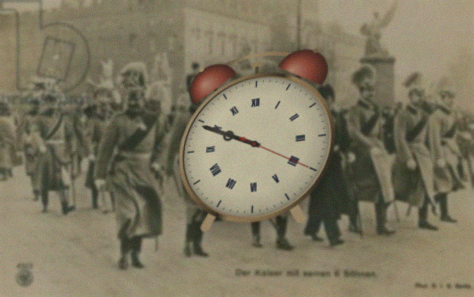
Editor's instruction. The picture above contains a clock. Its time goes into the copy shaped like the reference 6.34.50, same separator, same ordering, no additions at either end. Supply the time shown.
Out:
9.49.20
